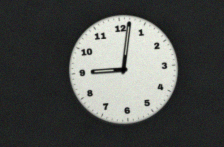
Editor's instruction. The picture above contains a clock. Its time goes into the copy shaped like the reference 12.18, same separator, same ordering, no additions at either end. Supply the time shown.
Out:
9.02
